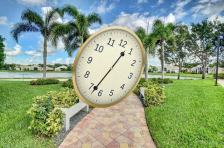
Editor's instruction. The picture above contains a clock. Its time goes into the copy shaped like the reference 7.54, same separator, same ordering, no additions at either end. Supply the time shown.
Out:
12.33
